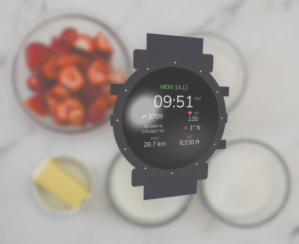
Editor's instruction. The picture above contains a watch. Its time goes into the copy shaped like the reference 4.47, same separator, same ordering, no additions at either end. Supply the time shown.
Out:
9.51
